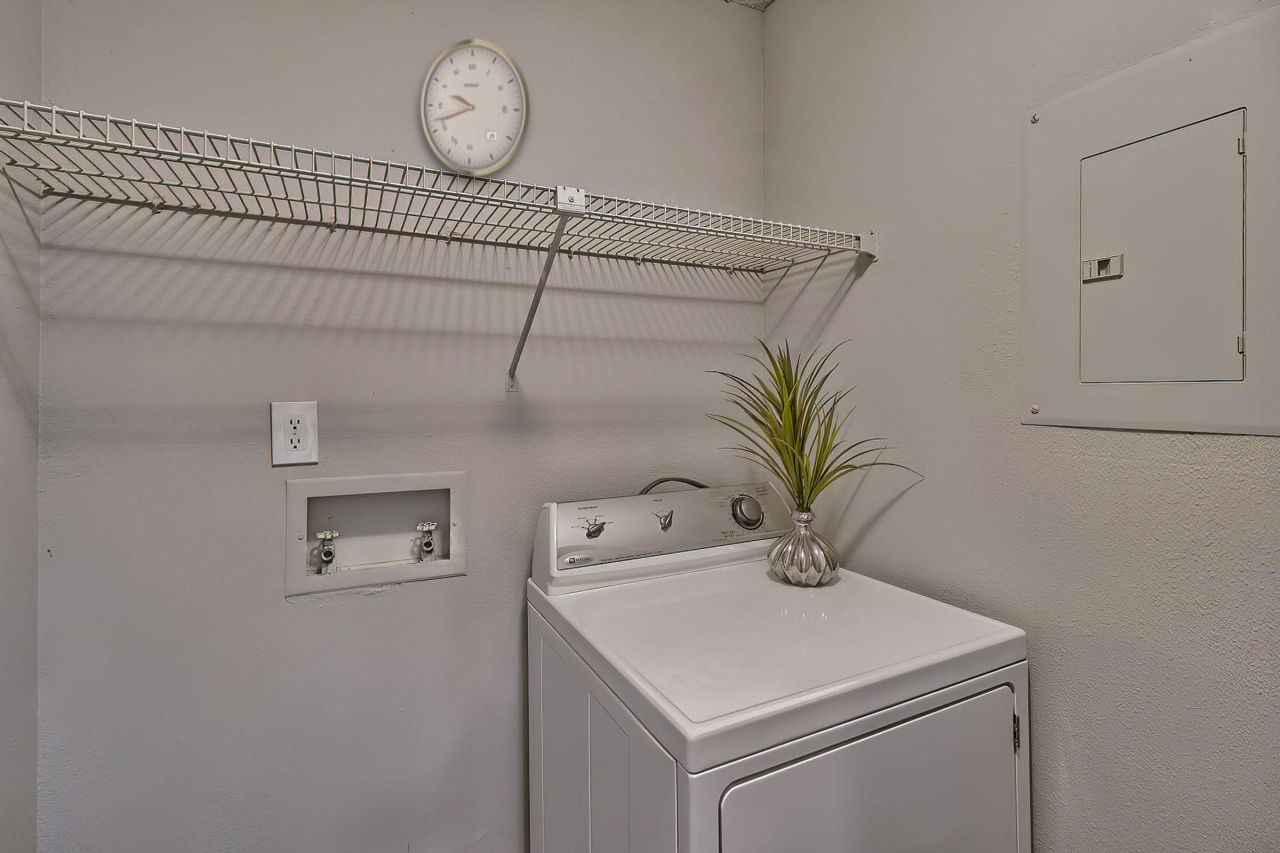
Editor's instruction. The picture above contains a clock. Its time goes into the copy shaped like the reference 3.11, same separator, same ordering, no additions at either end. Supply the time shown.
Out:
9.42
